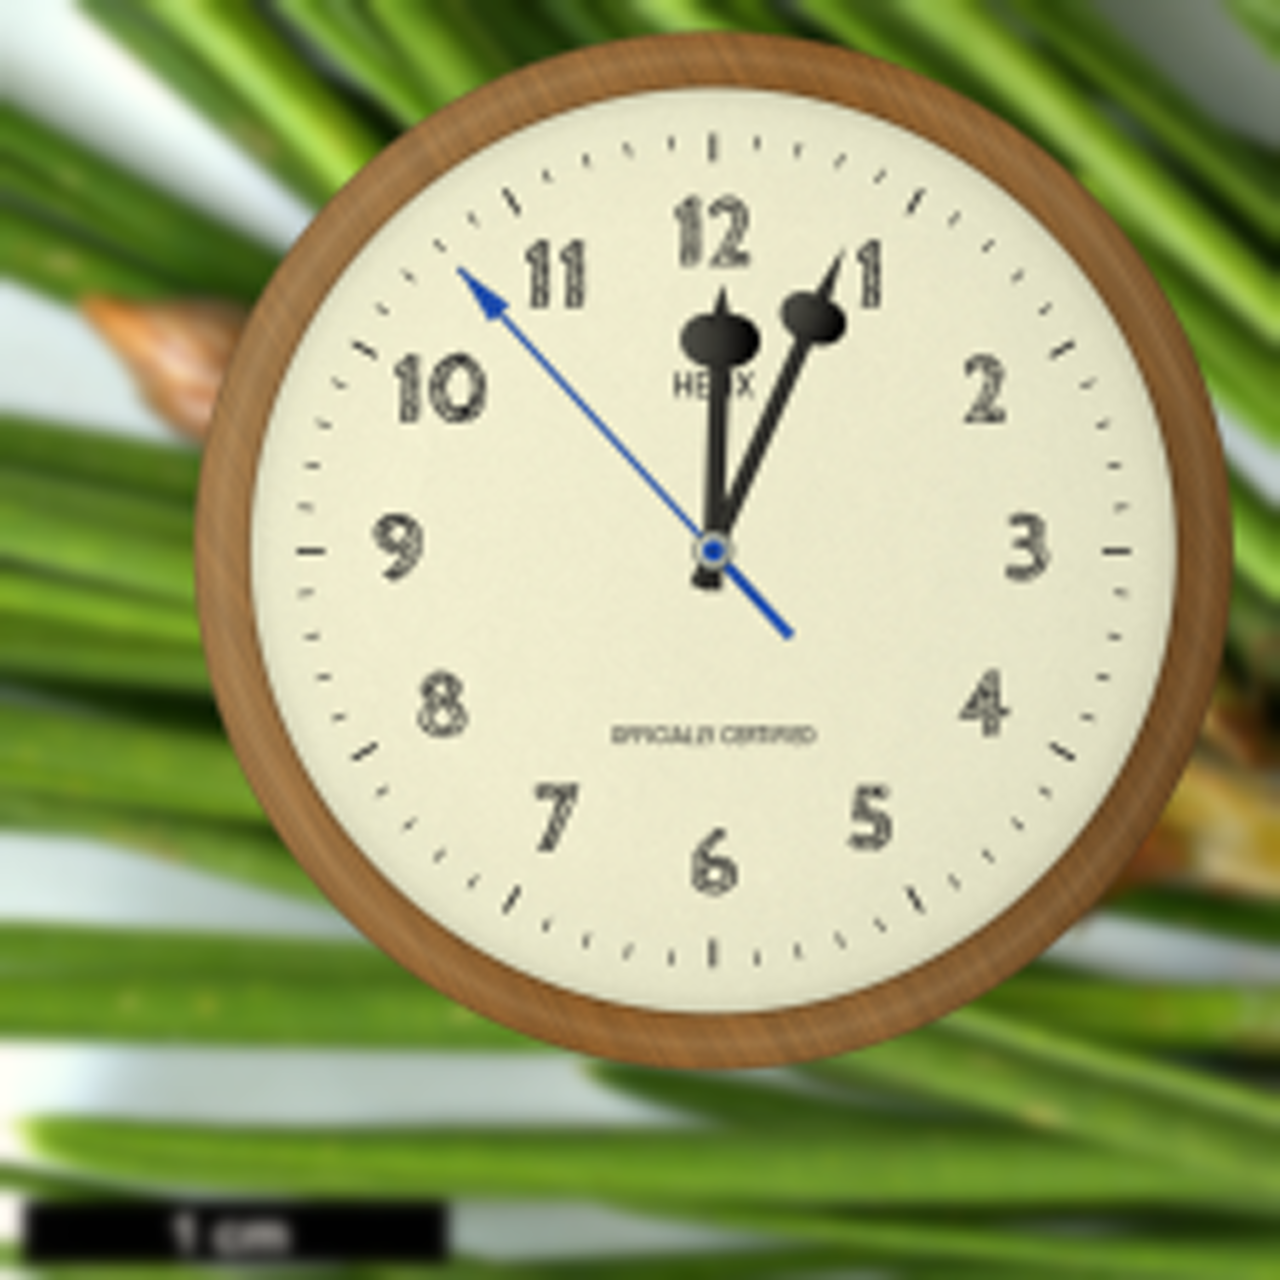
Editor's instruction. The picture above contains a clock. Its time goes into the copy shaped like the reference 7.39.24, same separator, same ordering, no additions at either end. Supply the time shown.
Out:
12.03.53
